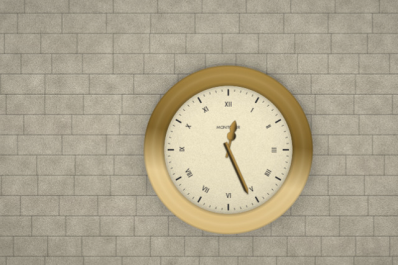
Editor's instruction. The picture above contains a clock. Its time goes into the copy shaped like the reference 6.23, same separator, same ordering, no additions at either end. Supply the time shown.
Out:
12.26
